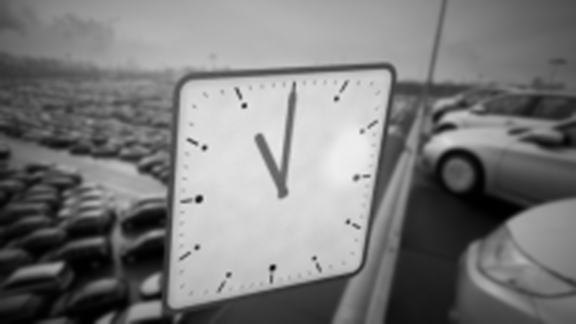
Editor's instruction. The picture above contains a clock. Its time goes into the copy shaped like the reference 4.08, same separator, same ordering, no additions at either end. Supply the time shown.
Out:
11.00
